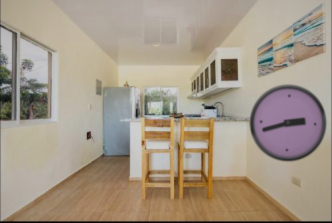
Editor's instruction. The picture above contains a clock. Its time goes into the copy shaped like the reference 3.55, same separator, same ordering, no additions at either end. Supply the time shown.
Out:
2.42
